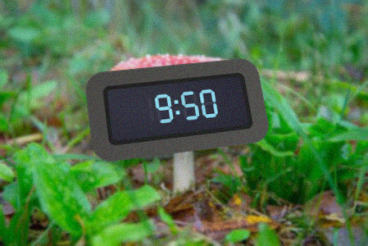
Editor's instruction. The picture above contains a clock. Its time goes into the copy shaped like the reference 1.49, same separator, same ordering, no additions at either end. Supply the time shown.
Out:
9.50
